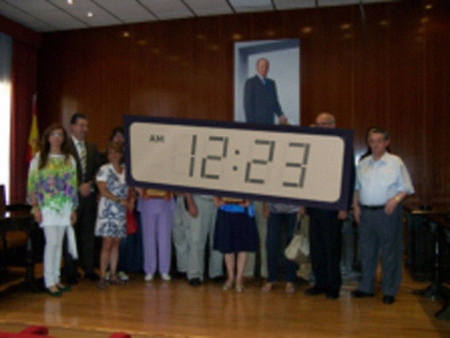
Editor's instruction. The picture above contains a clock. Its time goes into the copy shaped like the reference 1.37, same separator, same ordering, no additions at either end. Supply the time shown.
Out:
12.23
